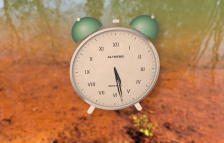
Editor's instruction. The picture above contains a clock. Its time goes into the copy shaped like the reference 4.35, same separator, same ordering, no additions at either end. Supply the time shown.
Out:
5.28
